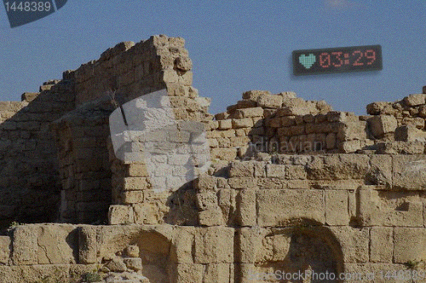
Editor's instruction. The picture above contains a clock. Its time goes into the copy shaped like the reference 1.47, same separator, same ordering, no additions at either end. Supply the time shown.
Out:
3.29
